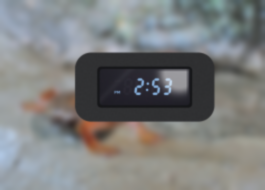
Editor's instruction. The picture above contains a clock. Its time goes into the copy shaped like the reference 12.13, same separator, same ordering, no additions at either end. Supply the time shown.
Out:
2.53
